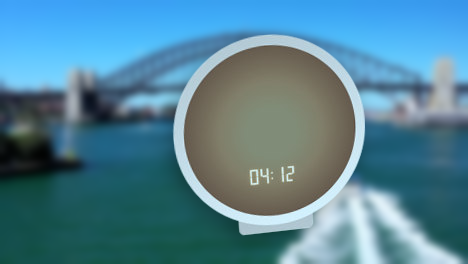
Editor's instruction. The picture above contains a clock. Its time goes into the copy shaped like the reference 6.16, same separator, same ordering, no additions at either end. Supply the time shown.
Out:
4.12
